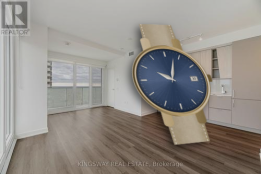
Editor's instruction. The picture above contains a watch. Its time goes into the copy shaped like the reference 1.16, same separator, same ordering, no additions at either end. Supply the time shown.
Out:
10.03
